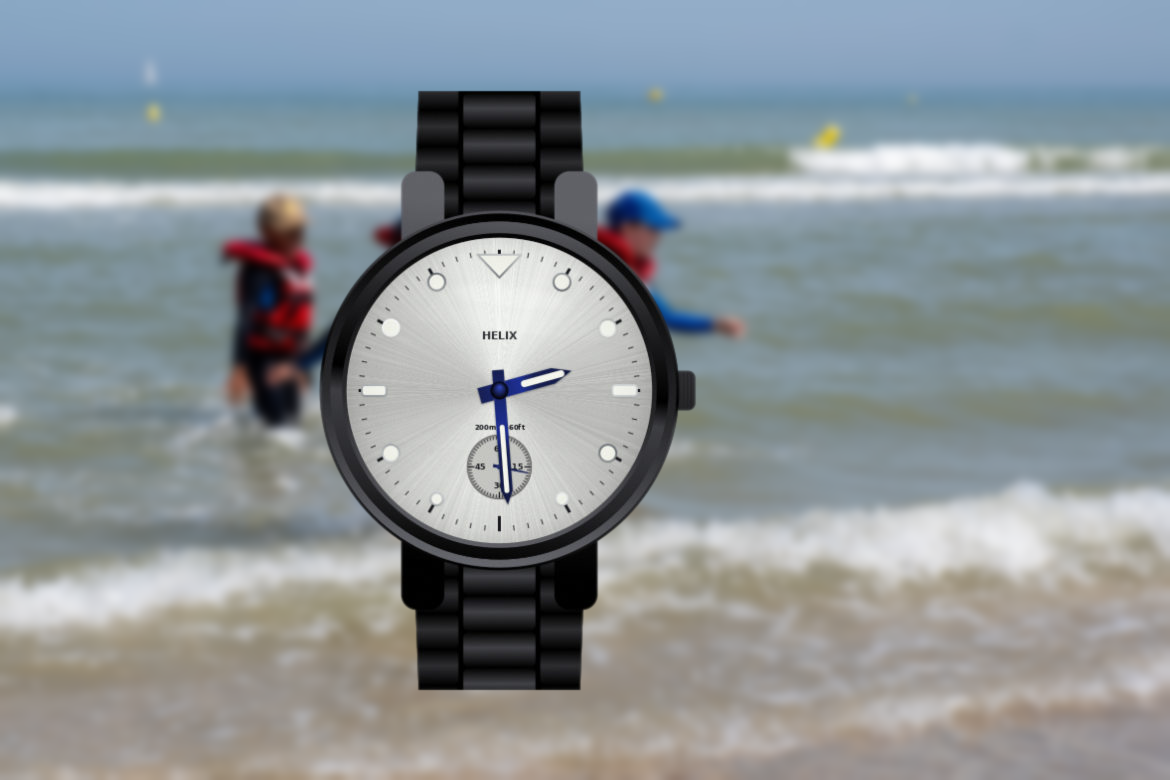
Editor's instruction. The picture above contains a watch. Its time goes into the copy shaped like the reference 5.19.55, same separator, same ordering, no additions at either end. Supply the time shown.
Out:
2.29.17
